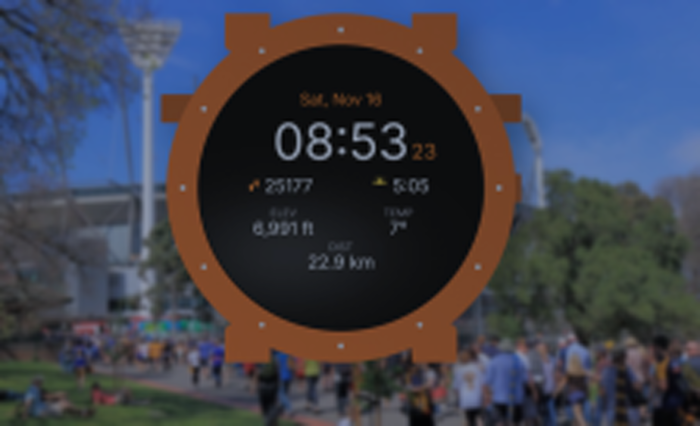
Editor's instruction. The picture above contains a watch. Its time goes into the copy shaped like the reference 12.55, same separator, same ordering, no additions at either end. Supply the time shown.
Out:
8.53
